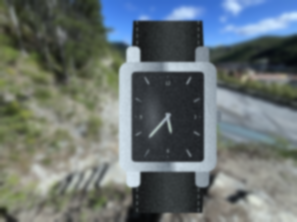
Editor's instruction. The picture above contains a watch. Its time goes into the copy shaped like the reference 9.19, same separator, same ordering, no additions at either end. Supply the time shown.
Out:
5.37
